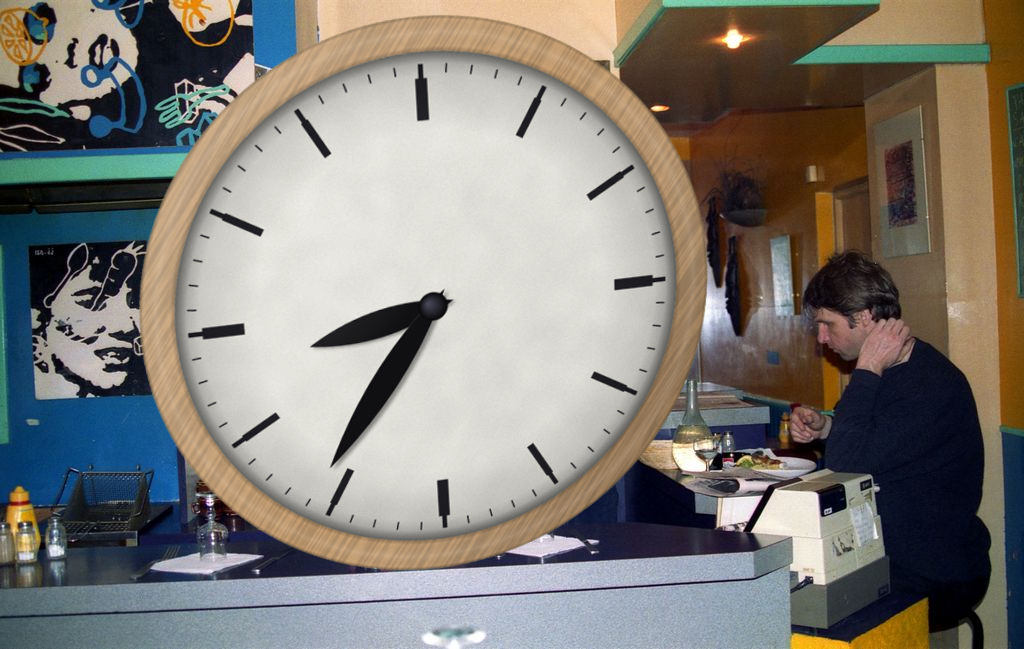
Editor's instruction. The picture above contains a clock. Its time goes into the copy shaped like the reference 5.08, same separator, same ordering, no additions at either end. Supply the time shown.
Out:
8.36
